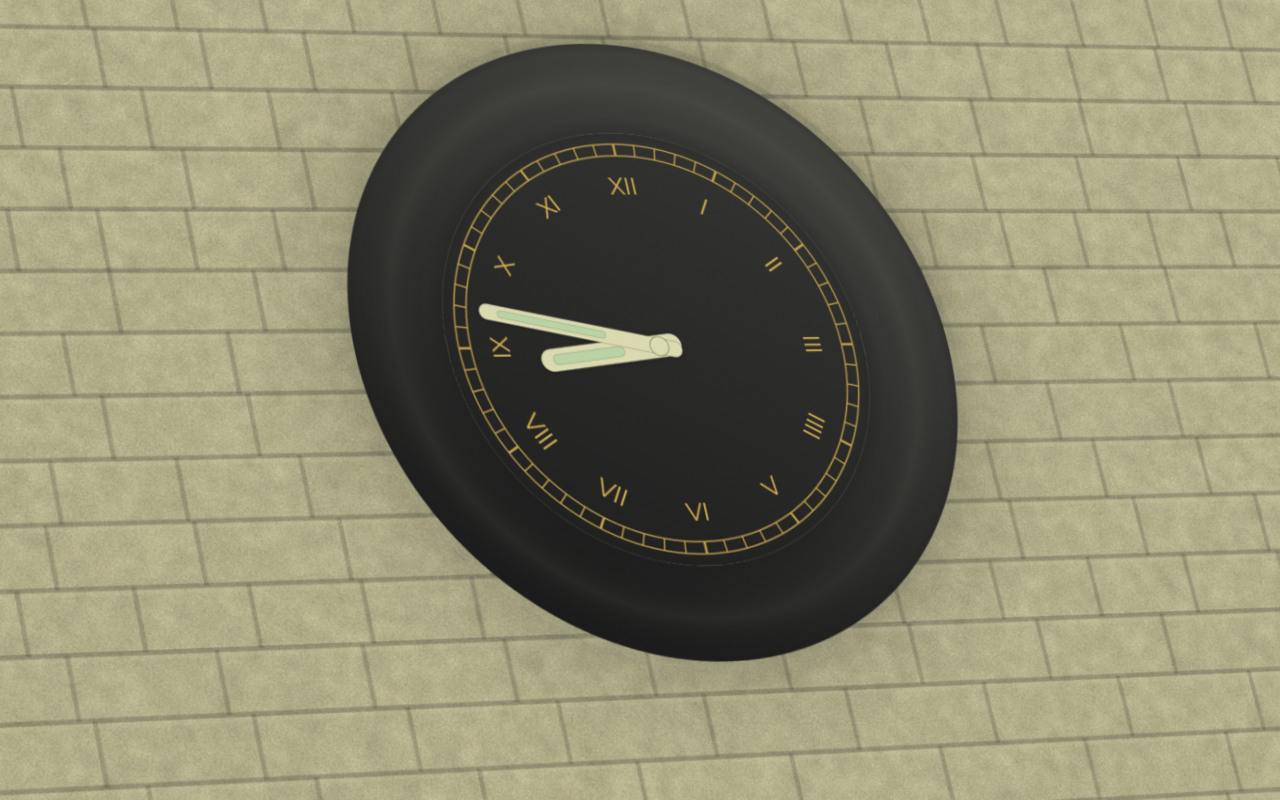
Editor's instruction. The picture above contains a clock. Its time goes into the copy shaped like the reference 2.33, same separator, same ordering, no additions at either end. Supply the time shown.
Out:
8.47
